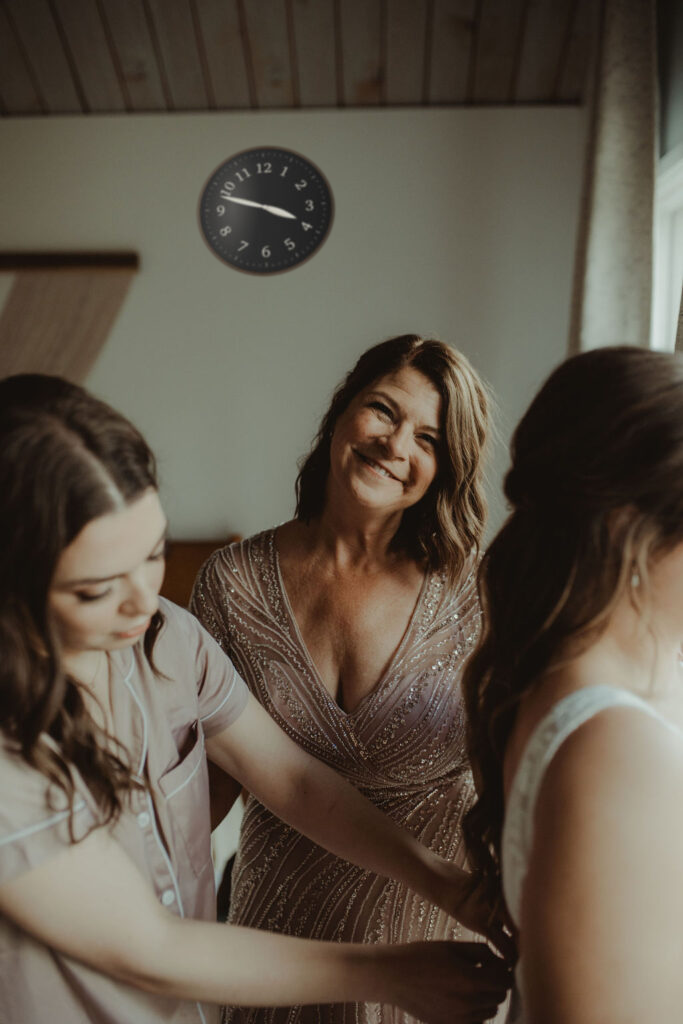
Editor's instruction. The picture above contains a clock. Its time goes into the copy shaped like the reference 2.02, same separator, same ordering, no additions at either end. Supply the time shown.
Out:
3.48
